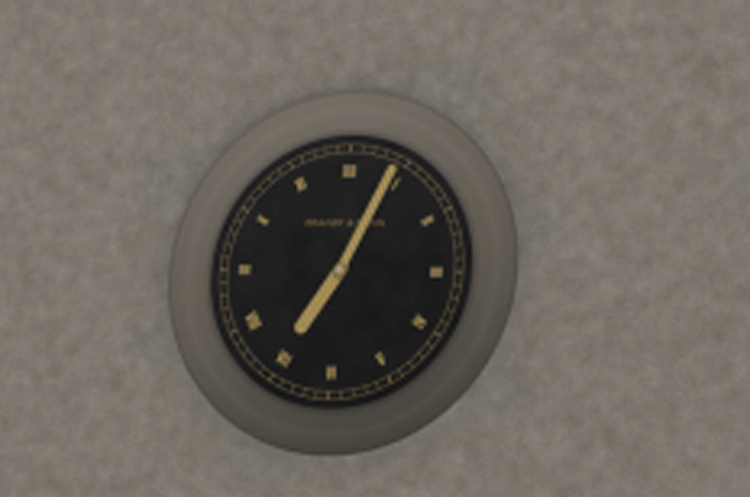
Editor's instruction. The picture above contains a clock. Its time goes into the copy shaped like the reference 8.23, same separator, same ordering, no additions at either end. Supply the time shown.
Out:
7.04
